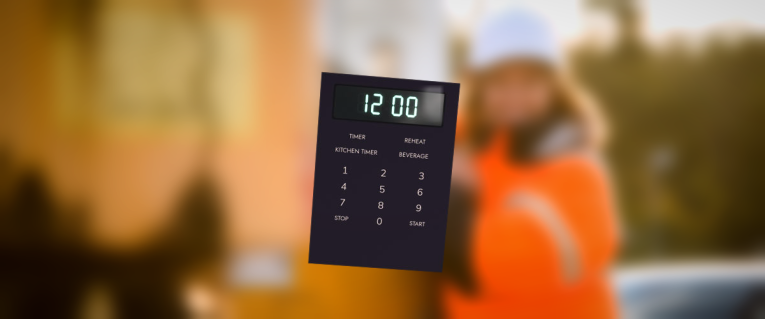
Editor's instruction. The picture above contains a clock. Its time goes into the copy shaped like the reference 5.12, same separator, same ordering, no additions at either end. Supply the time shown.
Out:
12.00
